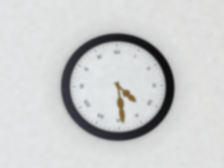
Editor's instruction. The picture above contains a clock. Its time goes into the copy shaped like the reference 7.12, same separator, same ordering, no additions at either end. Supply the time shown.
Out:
4.29
